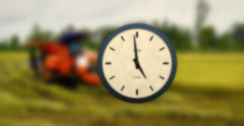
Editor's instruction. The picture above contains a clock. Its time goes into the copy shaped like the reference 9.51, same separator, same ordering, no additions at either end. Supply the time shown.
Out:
4.59
